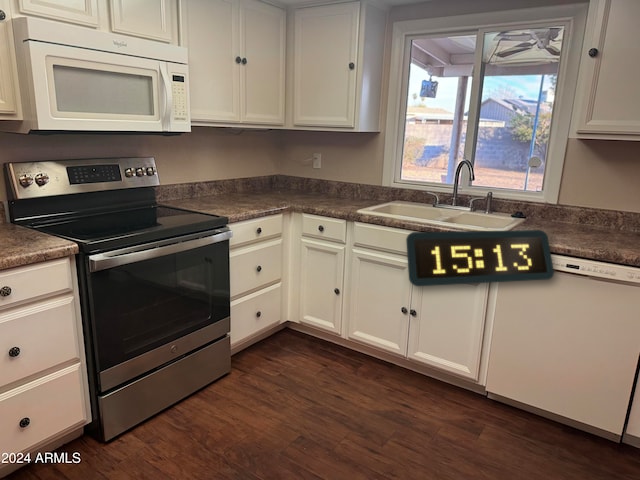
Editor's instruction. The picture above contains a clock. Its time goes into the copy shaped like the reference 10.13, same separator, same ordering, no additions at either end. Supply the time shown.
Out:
15.13
